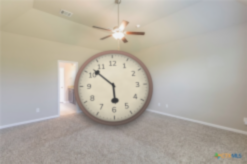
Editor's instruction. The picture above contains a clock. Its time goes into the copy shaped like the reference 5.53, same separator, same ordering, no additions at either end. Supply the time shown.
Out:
5.52
